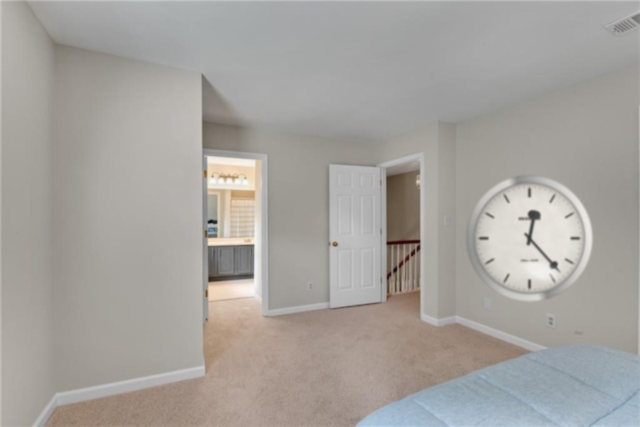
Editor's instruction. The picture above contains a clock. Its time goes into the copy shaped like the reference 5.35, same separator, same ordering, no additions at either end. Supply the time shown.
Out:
12.23
